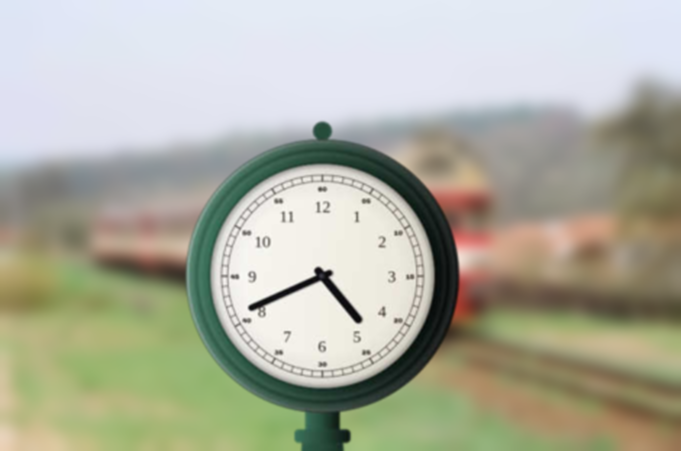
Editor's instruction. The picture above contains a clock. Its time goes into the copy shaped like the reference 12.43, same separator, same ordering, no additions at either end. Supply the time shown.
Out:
4.41
